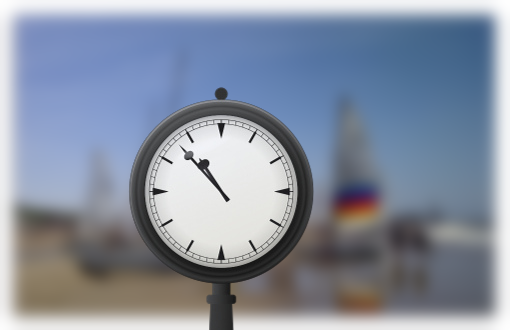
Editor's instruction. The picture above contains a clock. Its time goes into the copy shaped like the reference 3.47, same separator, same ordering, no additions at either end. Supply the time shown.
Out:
10.53
